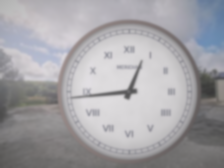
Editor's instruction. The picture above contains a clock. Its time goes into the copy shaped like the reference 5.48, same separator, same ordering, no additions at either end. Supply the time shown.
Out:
12.44
